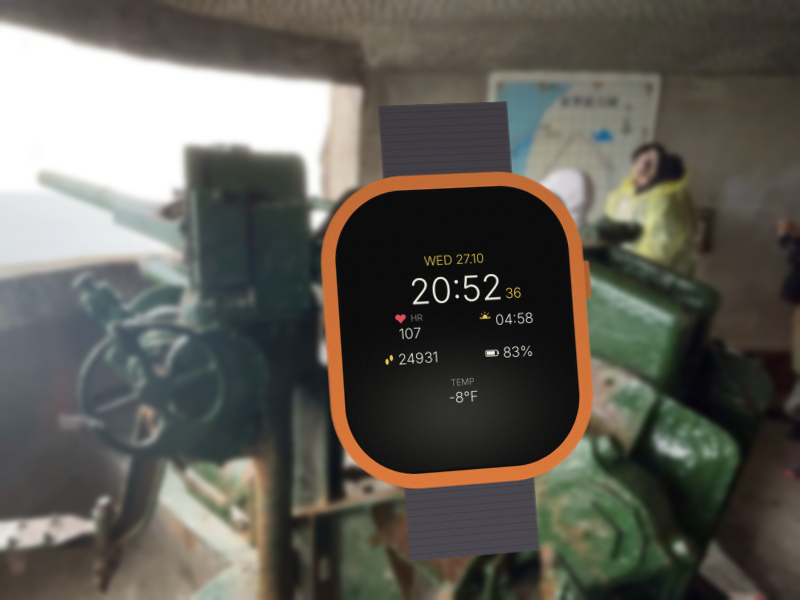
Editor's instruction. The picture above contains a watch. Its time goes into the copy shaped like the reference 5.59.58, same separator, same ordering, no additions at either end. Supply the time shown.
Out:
20.52.36
